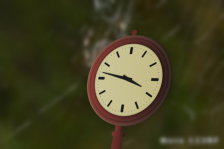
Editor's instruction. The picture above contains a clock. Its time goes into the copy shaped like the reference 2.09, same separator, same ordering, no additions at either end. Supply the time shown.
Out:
3.47
